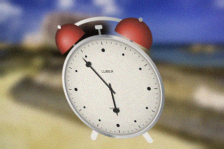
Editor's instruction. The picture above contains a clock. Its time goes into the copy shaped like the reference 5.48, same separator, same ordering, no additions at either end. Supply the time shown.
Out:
5.54
